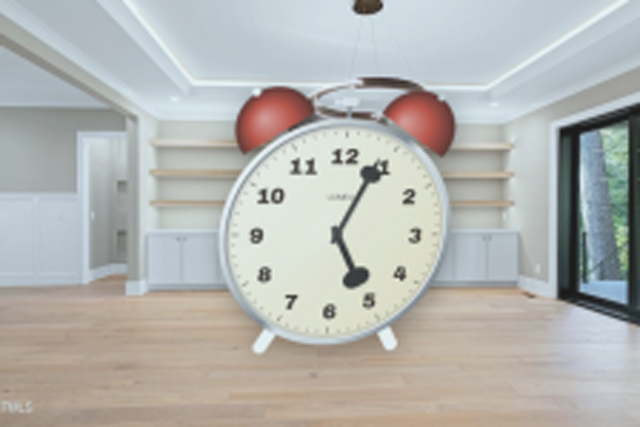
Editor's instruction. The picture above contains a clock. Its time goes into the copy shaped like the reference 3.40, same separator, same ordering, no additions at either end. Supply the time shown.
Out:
5.04
